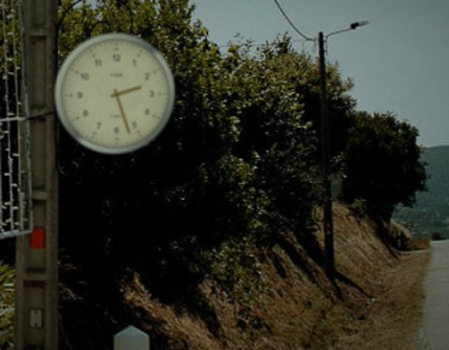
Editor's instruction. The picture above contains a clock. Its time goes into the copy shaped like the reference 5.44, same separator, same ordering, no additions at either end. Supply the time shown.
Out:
2.27
